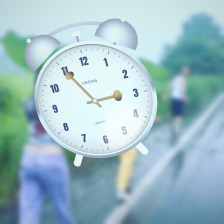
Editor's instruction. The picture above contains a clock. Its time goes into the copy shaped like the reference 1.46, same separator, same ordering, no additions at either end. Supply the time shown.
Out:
2.55
